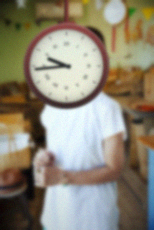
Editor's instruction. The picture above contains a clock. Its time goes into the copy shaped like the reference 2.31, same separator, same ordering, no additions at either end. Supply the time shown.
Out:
9.44
